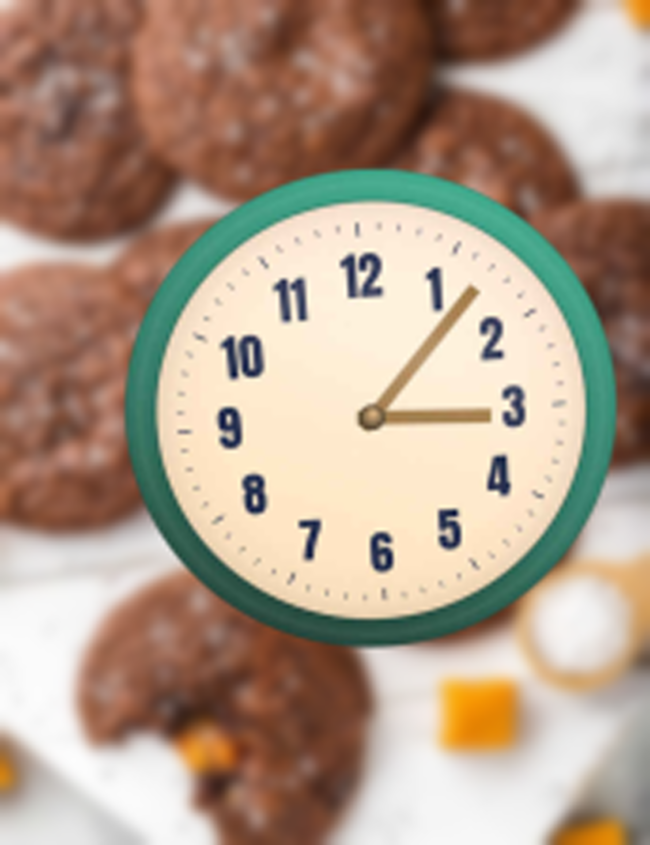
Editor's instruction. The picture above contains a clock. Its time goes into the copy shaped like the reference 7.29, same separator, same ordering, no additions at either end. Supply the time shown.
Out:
3.07
